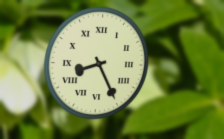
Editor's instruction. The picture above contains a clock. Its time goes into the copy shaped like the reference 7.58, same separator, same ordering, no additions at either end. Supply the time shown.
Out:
8.25
